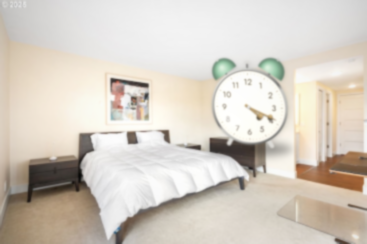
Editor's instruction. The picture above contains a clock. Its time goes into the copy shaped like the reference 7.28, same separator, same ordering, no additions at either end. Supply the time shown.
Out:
4.19
